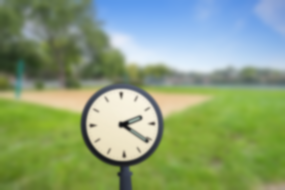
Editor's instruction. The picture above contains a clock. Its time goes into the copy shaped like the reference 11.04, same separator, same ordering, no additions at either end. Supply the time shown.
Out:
2.21
